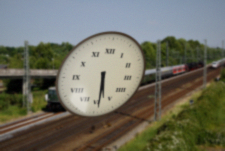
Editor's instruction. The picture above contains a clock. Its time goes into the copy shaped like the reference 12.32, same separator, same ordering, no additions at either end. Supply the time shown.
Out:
5.29
